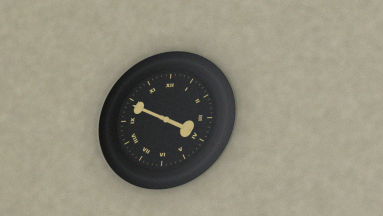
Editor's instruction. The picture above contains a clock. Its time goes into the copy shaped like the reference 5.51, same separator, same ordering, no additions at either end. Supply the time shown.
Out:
3.49
